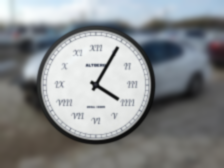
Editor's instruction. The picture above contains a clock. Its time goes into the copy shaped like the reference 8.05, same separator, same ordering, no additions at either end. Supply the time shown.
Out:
4.05
